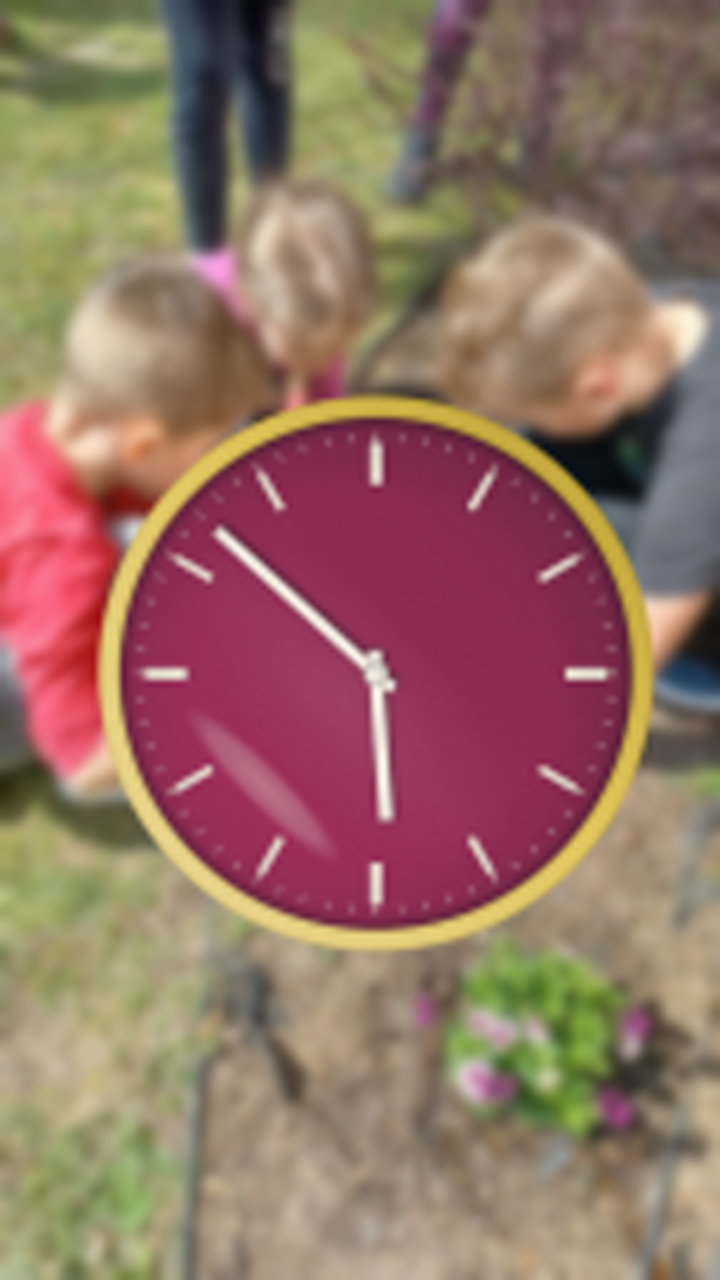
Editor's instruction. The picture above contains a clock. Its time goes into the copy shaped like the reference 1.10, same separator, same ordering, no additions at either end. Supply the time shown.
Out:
5.52
